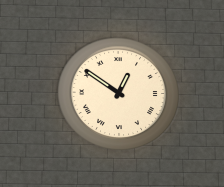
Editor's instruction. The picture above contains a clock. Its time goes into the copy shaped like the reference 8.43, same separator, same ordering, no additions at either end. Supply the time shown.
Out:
12.51
